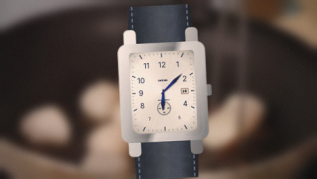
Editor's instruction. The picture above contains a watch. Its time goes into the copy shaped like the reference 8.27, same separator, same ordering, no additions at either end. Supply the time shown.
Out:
6.08
